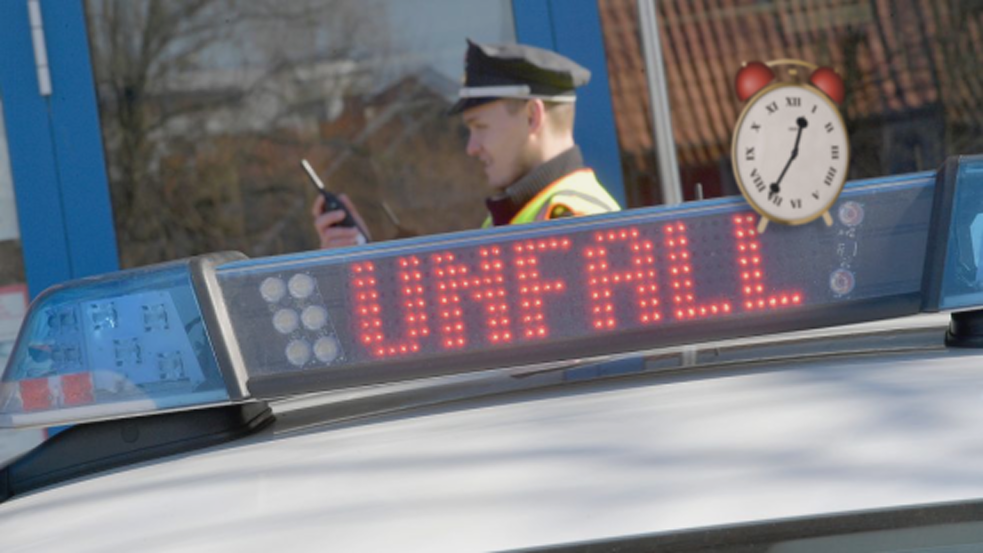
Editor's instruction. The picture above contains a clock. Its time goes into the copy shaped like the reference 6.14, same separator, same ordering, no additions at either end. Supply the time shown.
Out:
12.36
